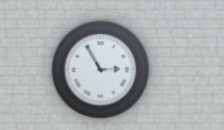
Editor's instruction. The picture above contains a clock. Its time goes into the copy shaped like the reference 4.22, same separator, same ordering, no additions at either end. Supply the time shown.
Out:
2.55
